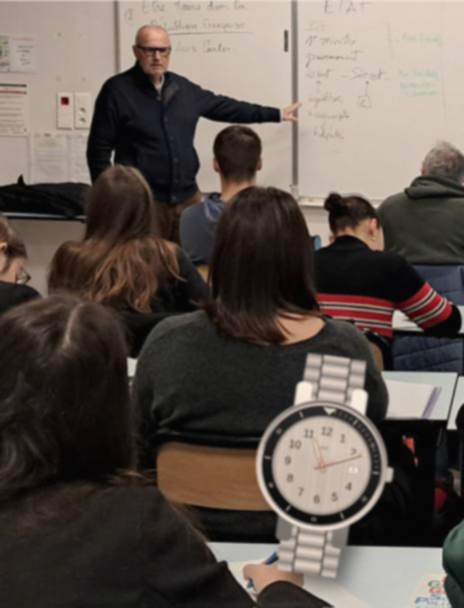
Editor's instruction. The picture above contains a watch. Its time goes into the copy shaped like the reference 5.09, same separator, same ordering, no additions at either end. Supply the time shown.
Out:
11.11
